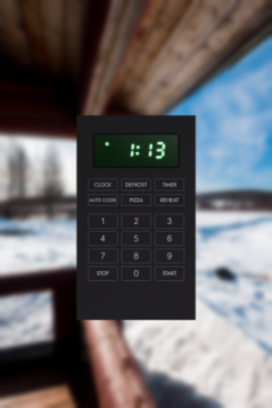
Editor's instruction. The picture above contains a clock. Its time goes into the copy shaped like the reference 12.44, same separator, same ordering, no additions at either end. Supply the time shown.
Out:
1.13
